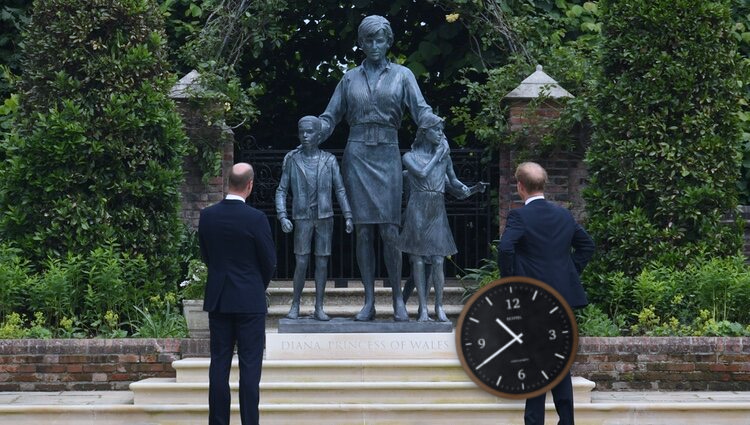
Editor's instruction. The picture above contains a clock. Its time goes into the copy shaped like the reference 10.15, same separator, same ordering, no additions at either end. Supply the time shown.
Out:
10.40
